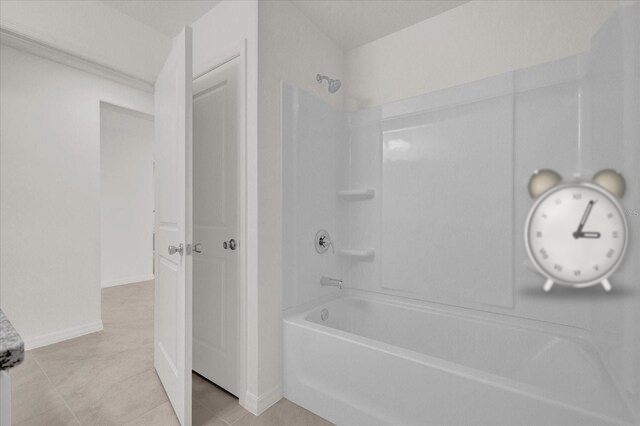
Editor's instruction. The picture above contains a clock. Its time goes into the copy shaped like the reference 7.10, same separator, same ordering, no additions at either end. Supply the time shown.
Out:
3.04
